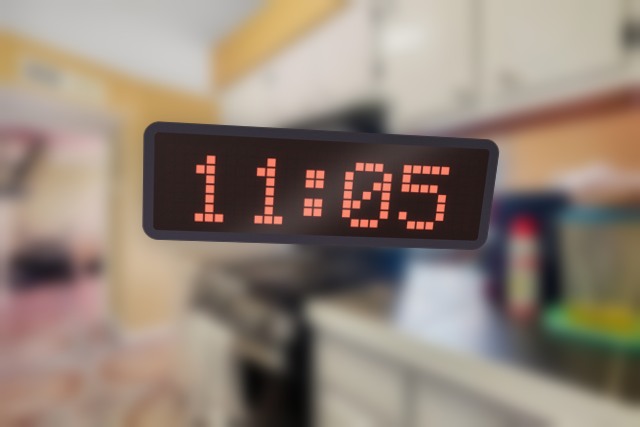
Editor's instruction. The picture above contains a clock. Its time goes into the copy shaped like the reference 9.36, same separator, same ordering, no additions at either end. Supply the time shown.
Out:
11.05
